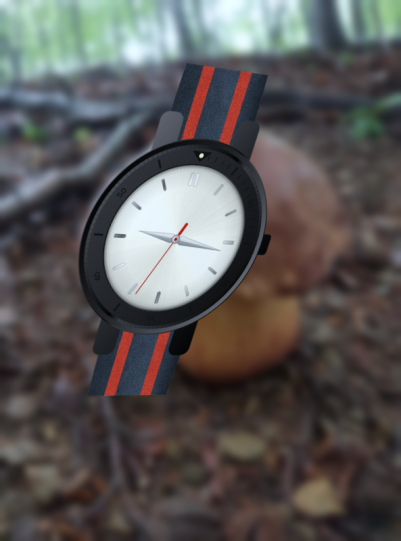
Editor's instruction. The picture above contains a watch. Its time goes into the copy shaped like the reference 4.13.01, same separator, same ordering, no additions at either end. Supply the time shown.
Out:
9.16.34
